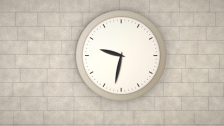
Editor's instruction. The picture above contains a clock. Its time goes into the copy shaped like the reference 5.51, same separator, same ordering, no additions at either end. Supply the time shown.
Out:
9.32
